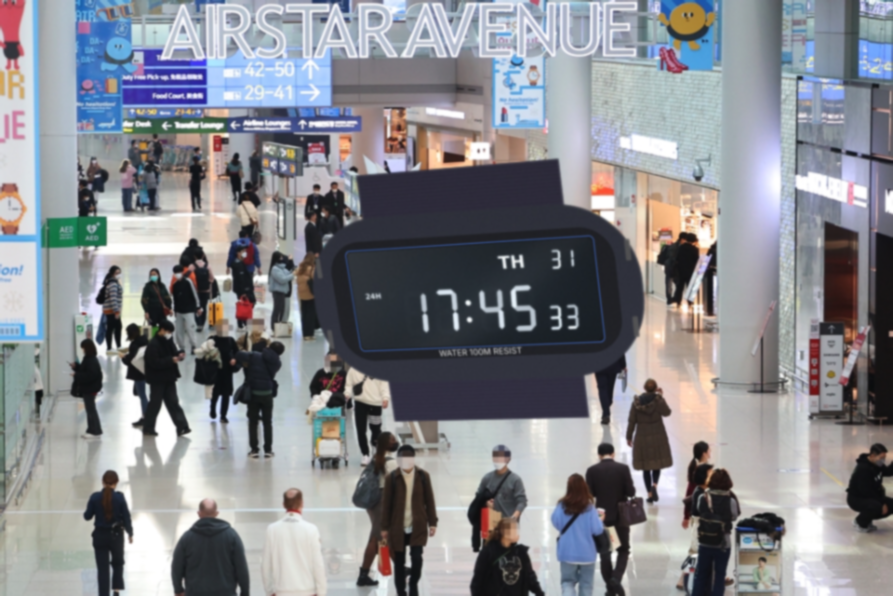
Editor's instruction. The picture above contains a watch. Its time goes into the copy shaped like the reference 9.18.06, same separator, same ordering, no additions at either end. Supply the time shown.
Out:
17.45.33
